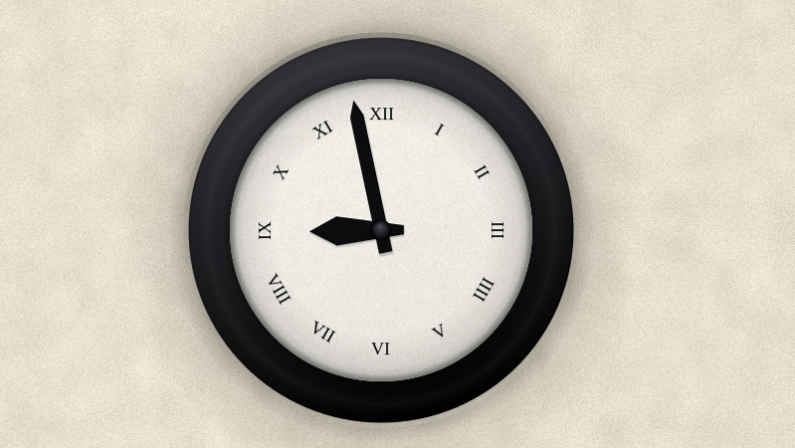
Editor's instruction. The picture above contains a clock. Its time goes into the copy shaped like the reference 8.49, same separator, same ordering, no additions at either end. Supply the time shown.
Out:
8.58
